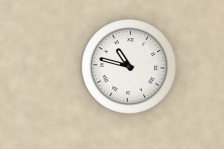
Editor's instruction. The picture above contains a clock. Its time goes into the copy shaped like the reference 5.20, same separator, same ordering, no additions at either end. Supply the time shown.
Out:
10.47
